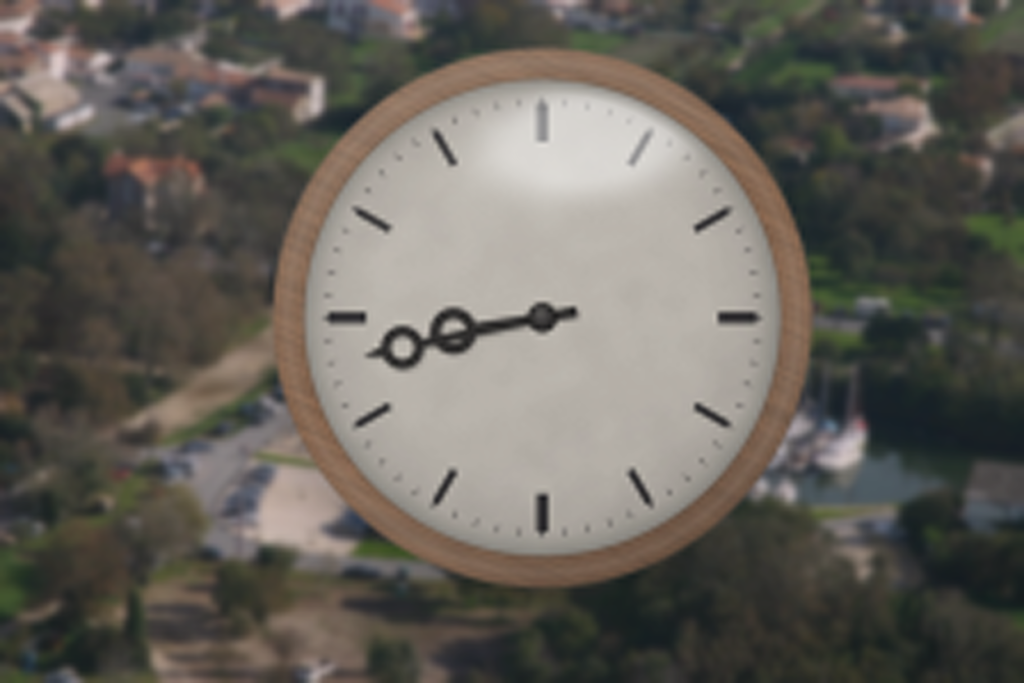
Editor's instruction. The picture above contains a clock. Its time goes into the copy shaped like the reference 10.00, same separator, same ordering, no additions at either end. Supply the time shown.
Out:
8.43
